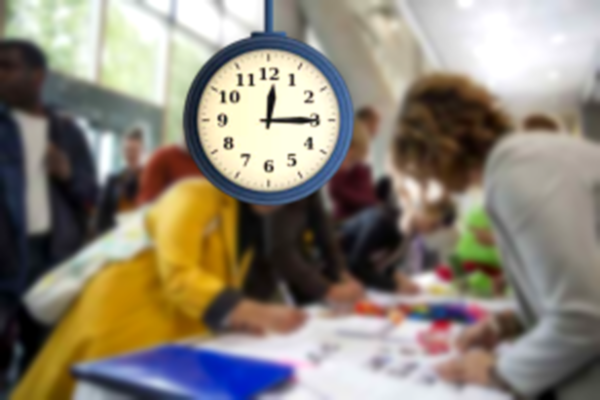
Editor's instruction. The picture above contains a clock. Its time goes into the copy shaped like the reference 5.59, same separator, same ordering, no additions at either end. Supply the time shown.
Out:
12.15
